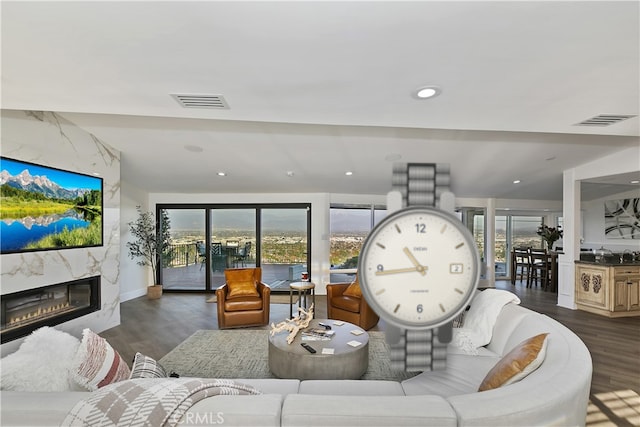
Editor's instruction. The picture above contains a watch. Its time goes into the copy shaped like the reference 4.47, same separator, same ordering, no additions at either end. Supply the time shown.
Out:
10.44
